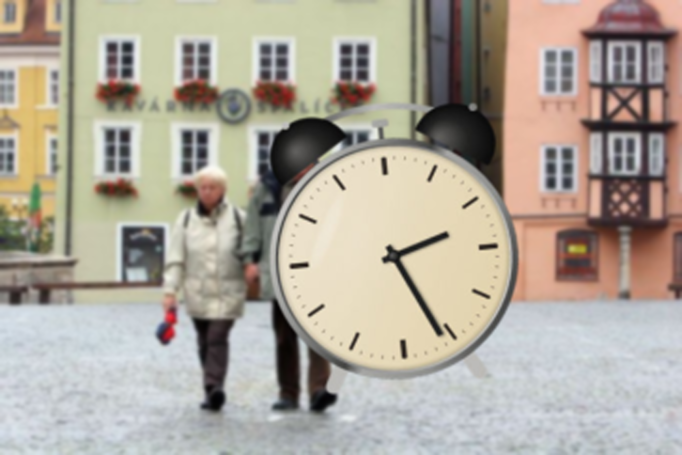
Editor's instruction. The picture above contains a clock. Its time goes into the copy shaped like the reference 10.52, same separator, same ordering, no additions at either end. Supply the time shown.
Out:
2.26
